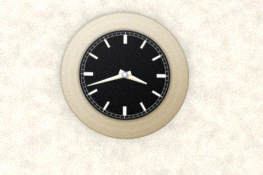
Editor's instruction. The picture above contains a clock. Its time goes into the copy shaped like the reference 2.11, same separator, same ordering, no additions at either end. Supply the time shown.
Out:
3.42
